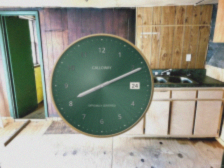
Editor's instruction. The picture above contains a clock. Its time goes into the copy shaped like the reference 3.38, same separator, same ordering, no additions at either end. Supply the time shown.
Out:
8.11
